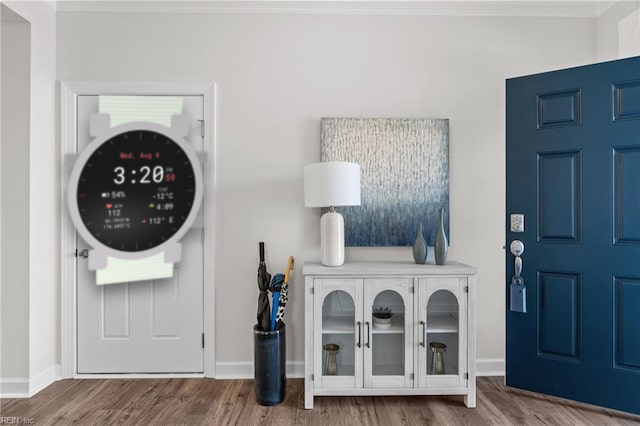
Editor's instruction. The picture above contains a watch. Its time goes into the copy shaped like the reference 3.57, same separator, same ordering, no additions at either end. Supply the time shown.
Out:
3.20
